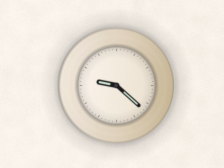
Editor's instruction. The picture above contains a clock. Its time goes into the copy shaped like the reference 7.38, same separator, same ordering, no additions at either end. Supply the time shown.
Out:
9.22
